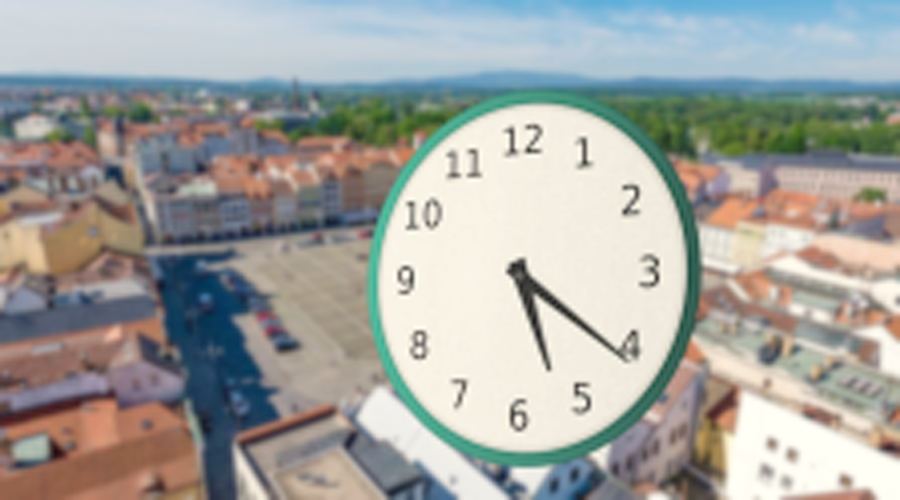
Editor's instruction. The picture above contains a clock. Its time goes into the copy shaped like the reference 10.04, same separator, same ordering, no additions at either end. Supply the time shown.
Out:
5.21
